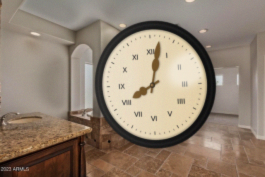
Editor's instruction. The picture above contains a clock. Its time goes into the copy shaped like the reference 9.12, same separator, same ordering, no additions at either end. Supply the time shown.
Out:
8.02
